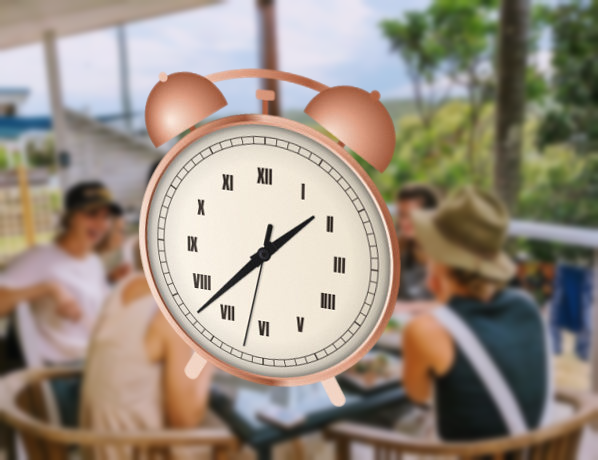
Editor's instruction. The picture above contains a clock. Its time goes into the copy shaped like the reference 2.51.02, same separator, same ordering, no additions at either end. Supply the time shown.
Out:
1.37.32
